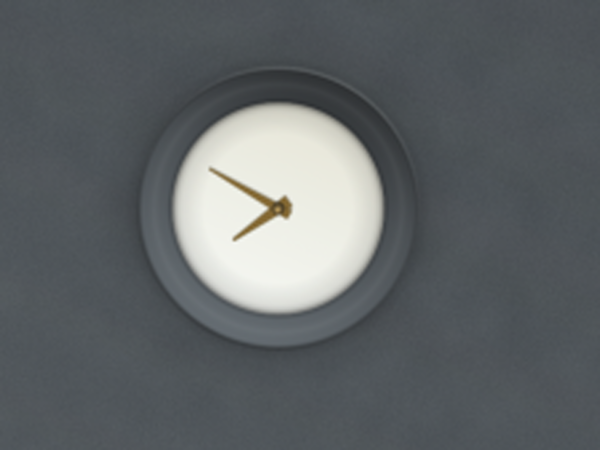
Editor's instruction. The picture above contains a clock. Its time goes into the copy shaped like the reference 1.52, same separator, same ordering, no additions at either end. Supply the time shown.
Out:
7.50
